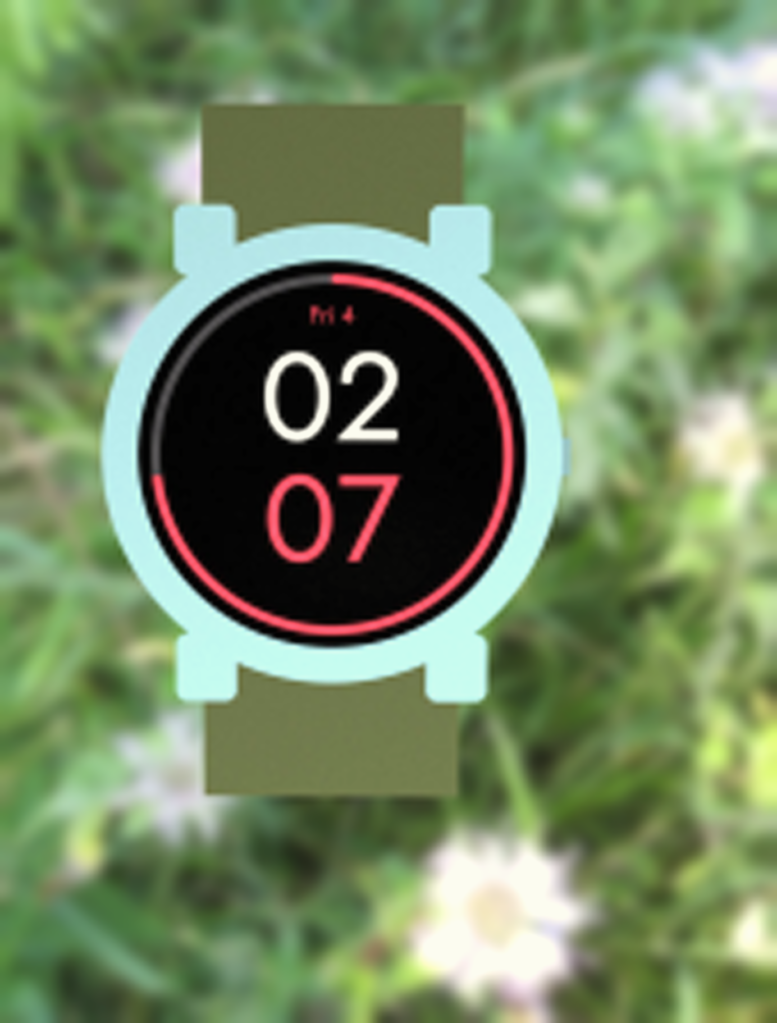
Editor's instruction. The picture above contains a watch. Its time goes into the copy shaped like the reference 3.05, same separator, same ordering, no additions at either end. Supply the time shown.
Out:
2.07
